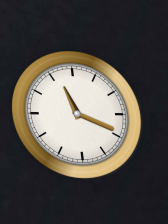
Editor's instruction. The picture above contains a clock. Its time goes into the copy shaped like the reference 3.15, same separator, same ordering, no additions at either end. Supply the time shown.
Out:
11.19
